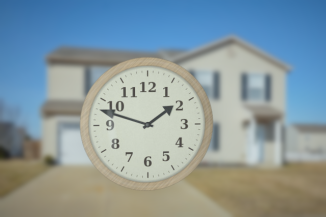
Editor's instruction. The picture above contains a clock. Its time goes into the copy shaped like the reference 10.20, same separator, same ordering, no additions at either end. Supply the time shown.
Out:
1.48
